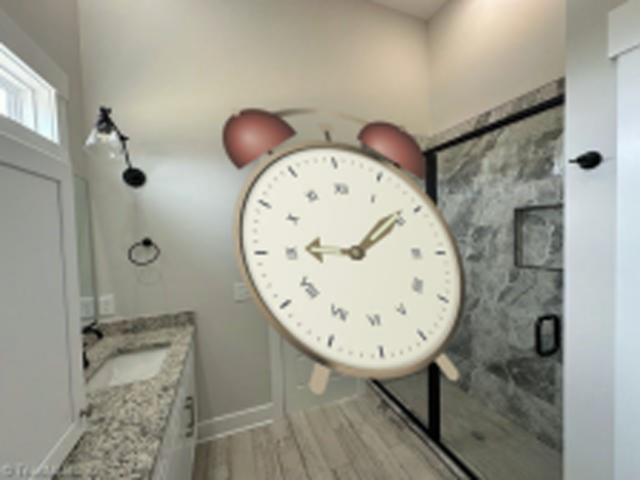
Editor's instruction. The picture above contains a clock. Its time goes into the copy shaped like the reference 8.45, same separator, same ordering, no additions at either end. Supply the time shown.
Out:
9.09
